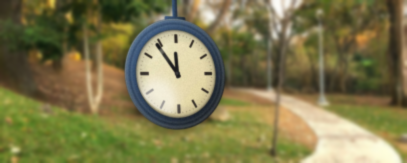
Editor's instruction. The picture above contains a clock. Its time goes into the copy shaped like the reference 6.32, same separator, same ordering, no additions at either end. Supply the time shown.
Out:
11.54
